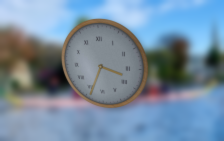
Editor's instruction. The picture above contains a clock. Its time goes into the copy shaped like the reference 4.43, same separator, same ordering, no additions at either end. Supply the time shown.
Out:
3.34
